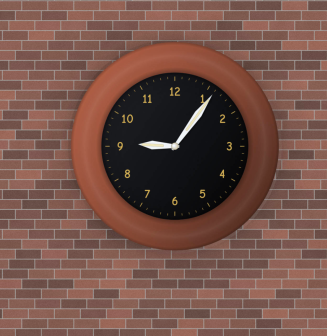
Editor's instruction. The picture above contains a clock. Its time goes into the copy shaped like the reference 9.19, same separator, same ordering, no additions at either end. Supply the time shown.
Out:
9.06
